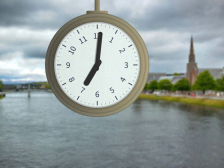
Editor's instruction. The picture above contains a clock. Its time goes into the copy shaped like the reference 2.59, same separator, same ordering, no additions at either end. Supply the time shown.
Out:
7.01
